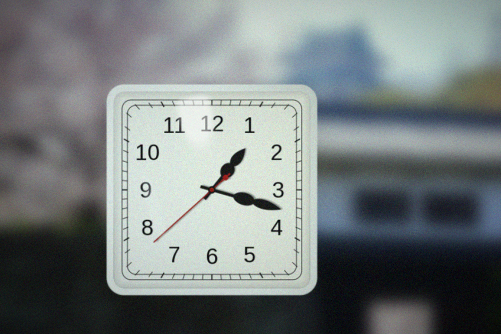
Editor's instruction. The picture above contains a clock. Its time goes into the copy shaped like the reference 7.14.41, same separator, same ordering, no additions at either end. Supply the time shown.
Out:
1.17.38
